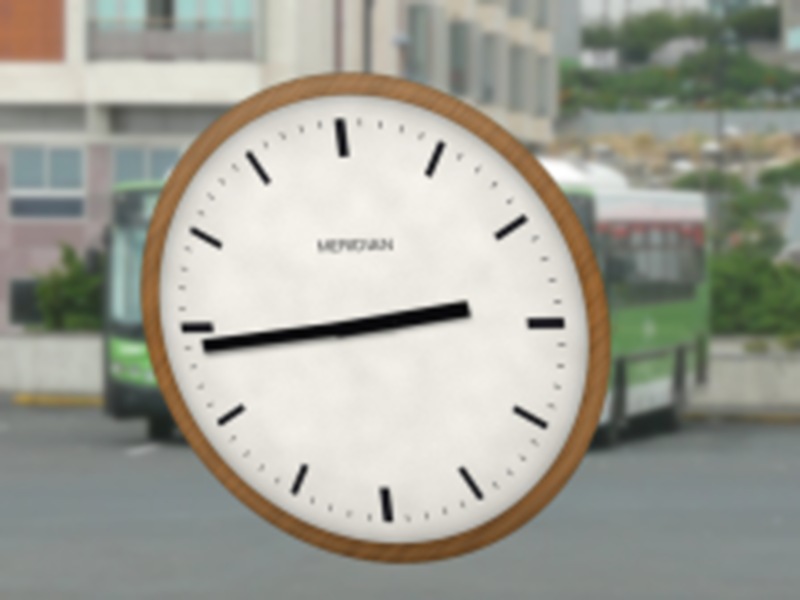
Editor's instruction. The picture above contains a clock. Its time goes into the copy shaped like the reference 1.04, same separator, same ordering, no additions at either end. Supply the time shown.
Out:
2.44
